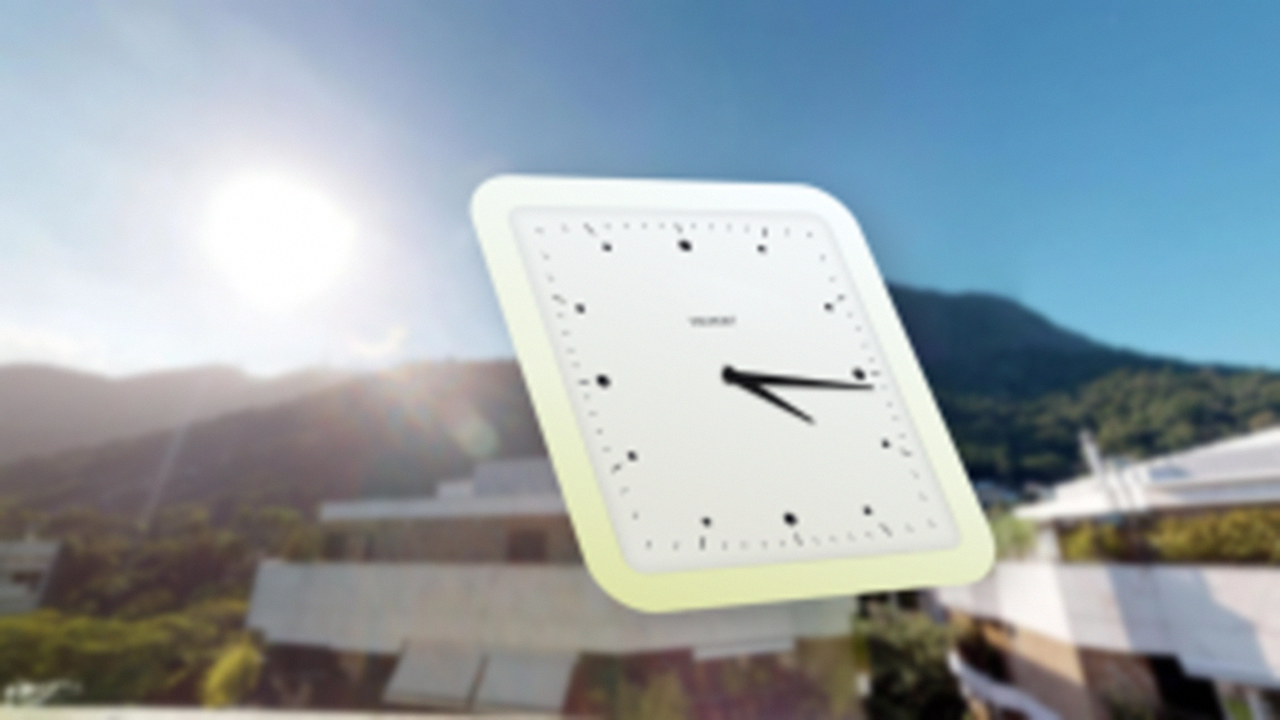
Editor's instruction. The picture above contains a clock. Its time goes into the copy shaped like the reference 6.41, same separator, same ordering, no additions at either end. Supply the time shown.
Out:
4.16
